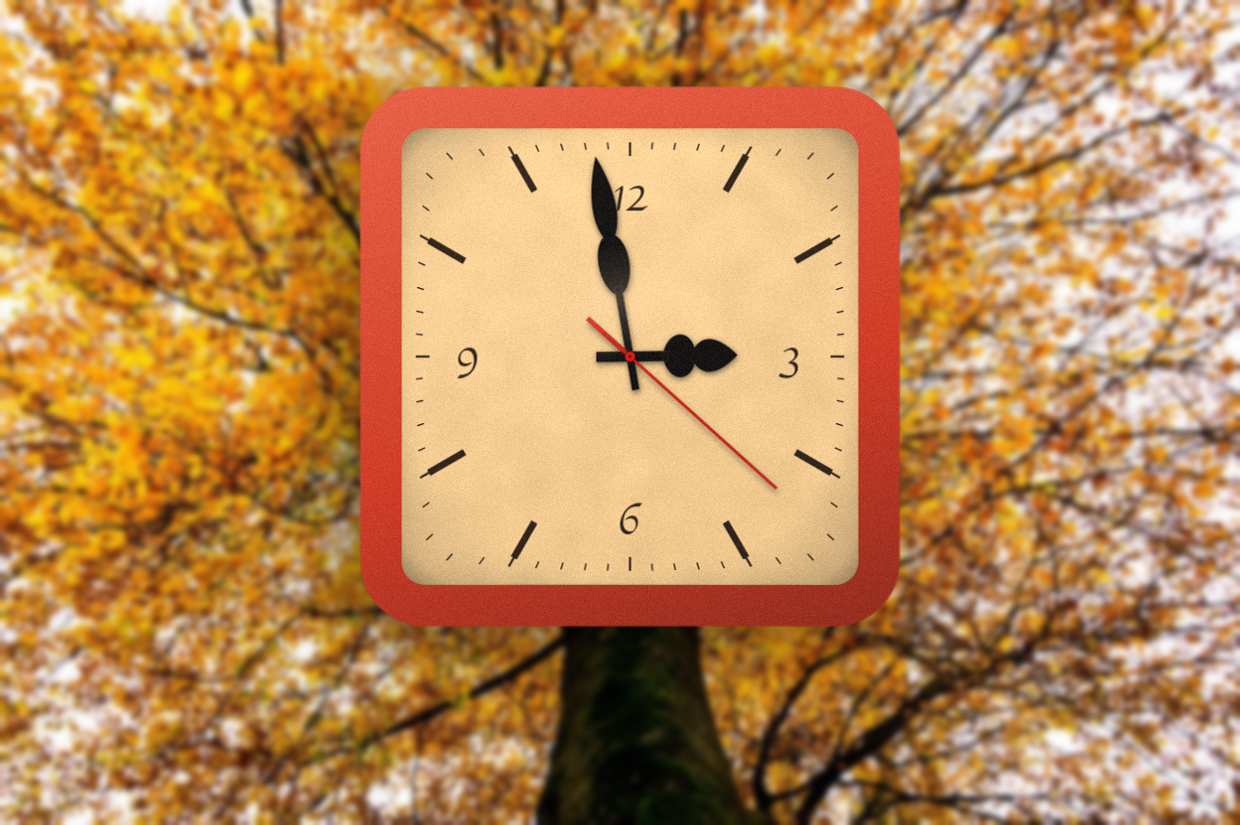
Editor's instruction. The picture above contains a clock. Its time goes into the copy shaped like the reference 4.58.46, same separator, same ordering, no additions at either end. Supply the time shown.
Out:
2.58.22
